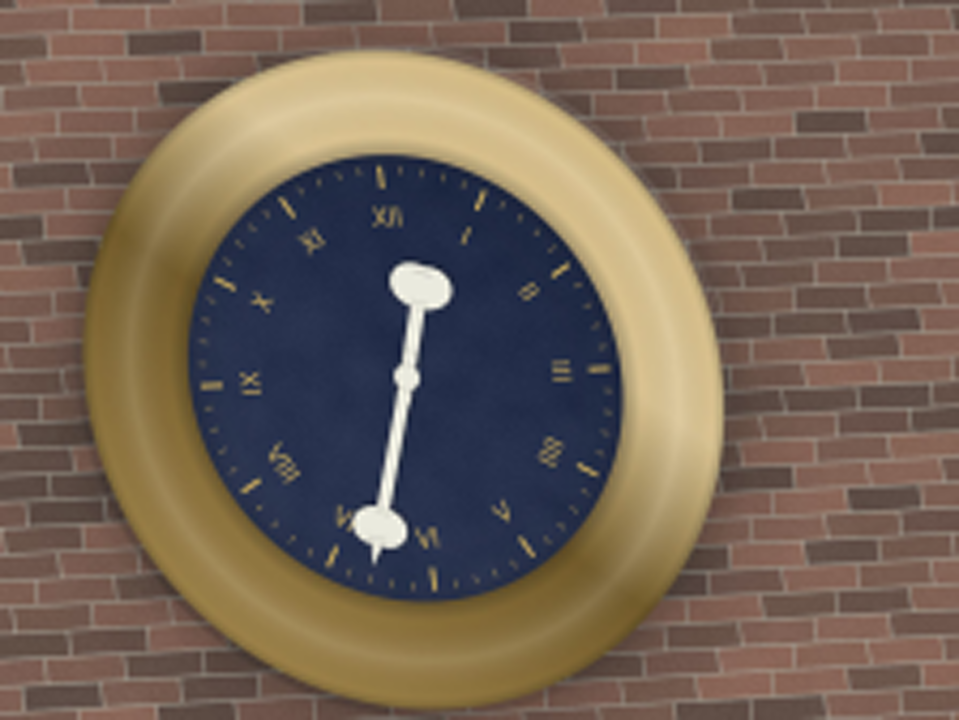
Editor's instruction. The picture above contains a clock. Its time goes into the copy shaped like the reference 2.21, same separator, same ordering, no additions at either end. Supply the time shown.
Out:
12.33
